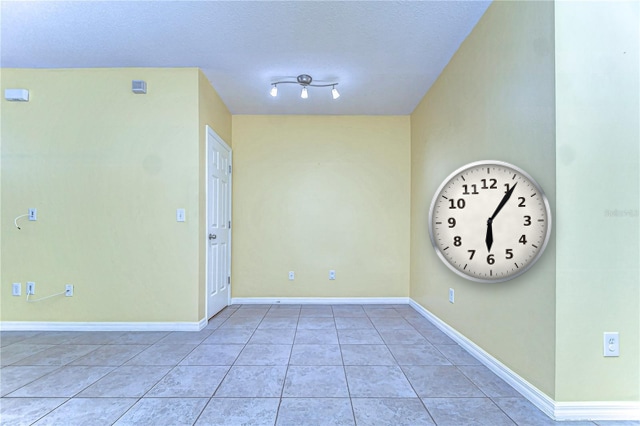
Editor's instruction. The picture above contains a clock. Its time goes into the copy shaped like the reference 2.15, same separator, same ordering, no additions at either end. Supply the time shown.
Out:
6.06
